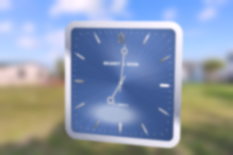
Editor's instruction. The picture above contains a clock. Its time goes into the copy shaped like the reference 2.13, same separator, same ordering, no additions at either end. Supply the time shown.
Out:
7.01
